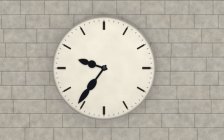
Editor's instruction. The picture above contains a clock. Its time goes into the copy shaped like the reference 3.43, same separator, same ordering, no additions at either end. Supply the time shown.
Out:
9.36
